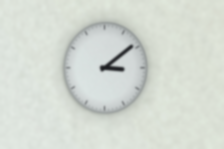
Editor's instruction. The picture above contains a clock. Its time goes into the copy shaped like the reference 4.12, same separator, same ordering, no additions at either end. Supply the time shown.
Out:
3.09
